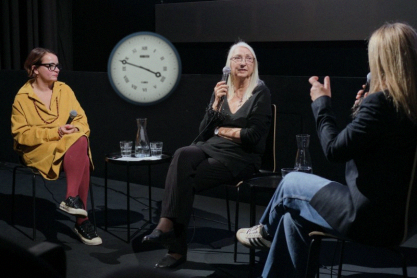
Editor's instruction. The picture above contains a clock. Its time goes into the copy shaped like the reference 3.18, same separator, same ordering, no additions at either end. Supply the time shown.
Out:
3.48
